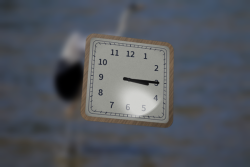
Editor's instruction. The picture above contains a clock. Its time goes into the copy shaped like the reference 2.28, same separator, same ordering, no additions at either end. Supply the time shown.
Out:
3.15
